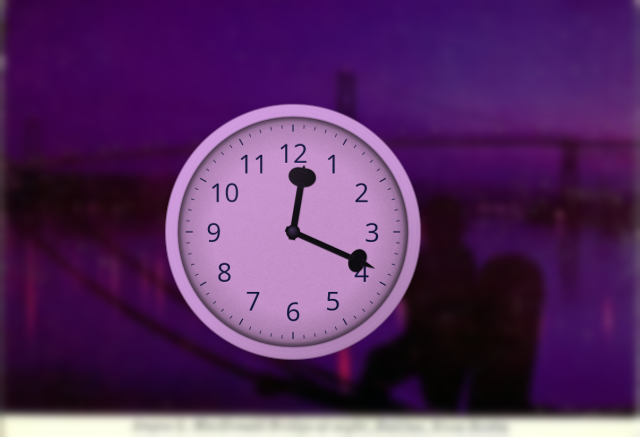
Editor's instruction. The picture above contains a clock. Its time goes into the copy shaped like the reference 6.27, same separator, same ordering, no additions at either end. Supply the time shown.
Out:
12.19
